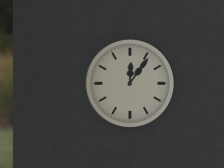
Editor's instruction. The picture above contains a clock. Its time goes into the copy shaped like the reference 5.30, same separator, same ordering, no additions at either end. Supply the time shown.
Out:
12.06
